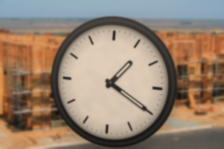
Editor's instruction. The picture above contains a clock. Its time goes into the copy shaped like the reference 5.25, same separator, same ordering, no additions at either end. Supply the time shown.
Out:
1.20
